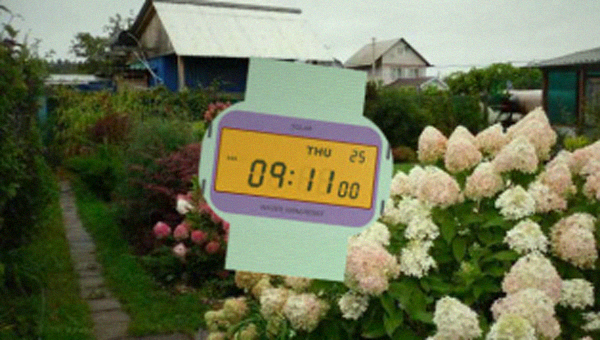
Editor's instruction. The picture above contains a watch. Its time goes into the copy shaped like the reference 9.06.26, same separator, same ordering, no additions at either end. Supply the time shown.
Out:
9.11.00
